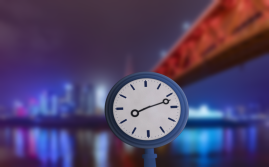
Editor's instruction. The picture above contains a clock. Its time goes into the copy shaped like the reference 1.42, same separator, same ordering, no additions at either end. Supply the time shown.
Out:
8.12
